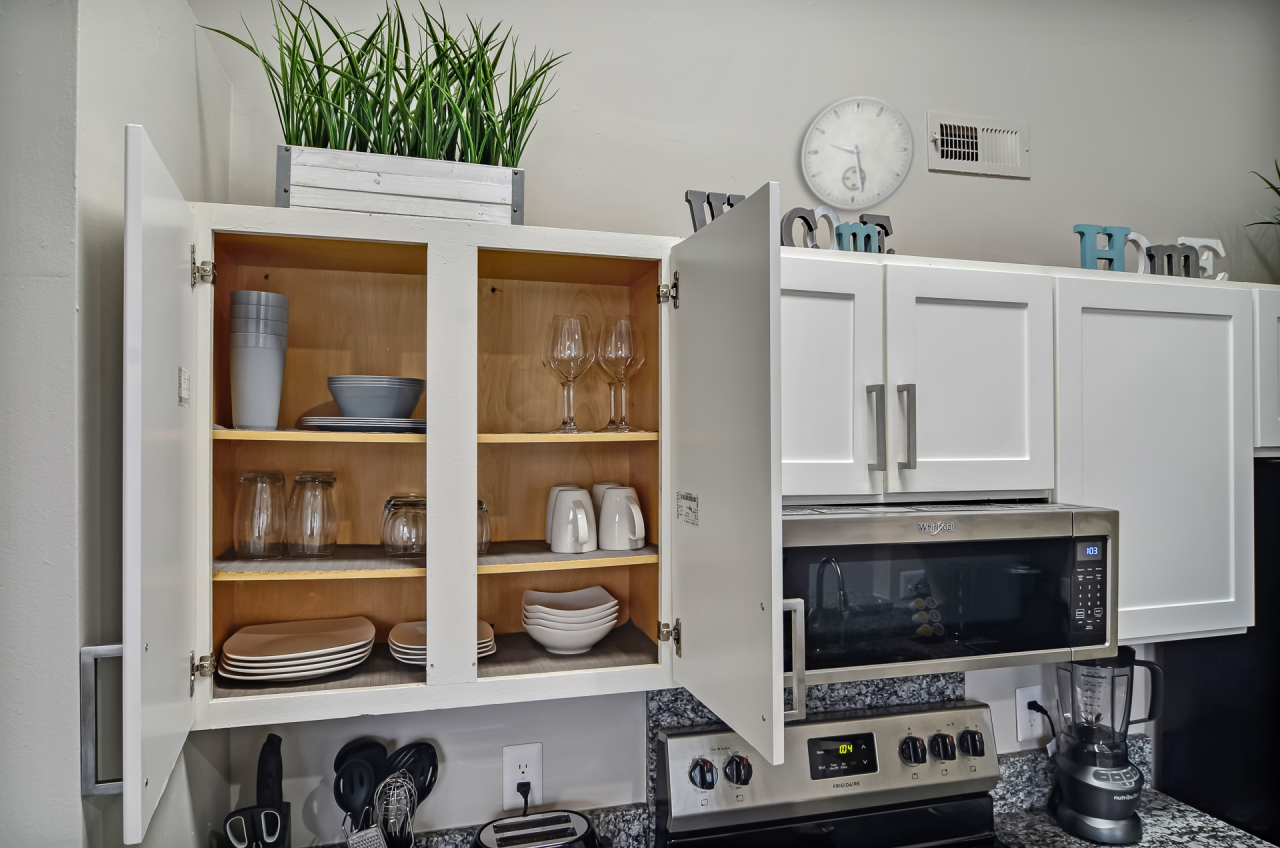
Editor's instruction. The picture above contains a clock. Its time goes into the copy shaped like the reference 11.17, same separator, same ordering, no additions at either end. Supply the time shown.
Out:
9.28
